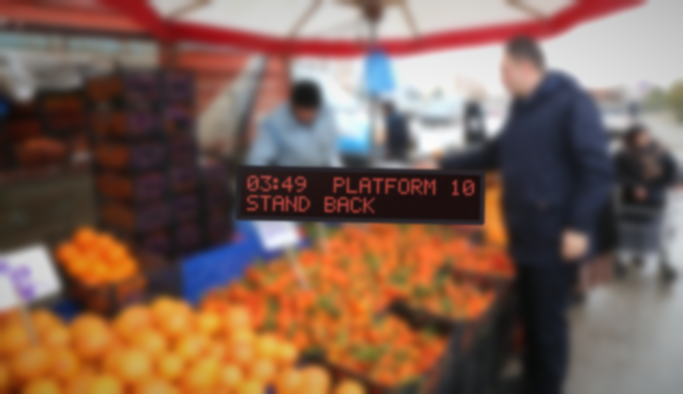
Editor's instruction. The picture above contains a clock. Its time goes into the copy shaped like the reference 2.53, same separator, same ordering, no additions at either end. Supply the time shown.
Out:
3.49
